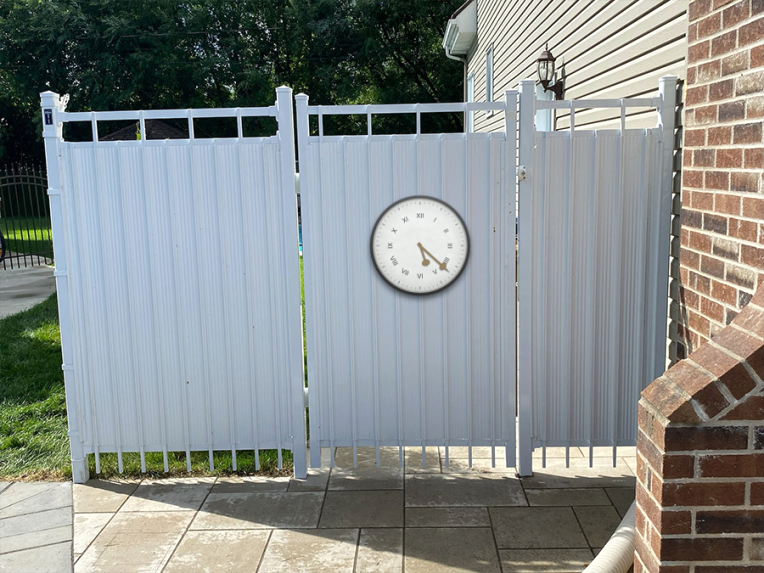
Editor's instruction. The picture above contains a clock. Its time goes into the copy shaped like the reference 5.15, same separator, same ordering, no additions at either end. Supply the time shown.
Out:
5.22
